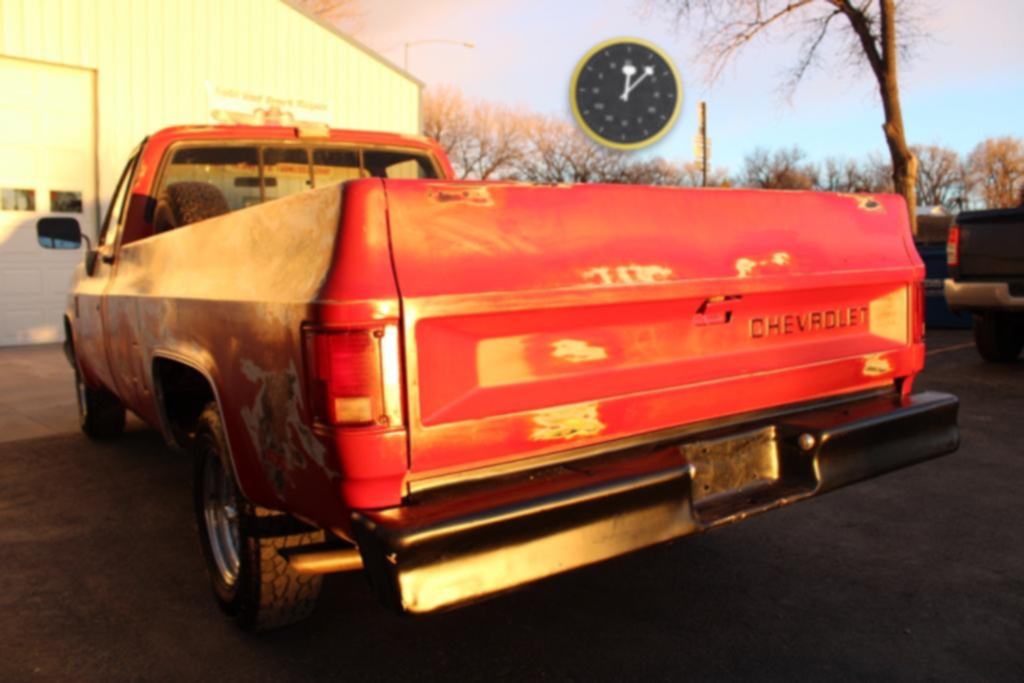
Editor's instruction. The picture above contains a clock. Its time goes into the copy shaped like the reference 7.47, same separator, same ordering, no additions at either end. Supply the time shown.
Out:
12.07
